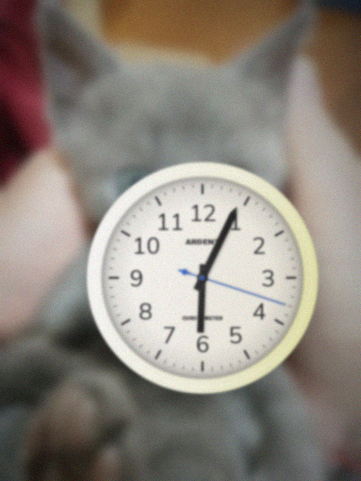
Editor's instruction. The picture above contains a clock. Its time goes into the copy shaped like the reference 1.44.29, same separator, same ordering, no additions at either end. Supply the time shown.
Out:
6.04.18
